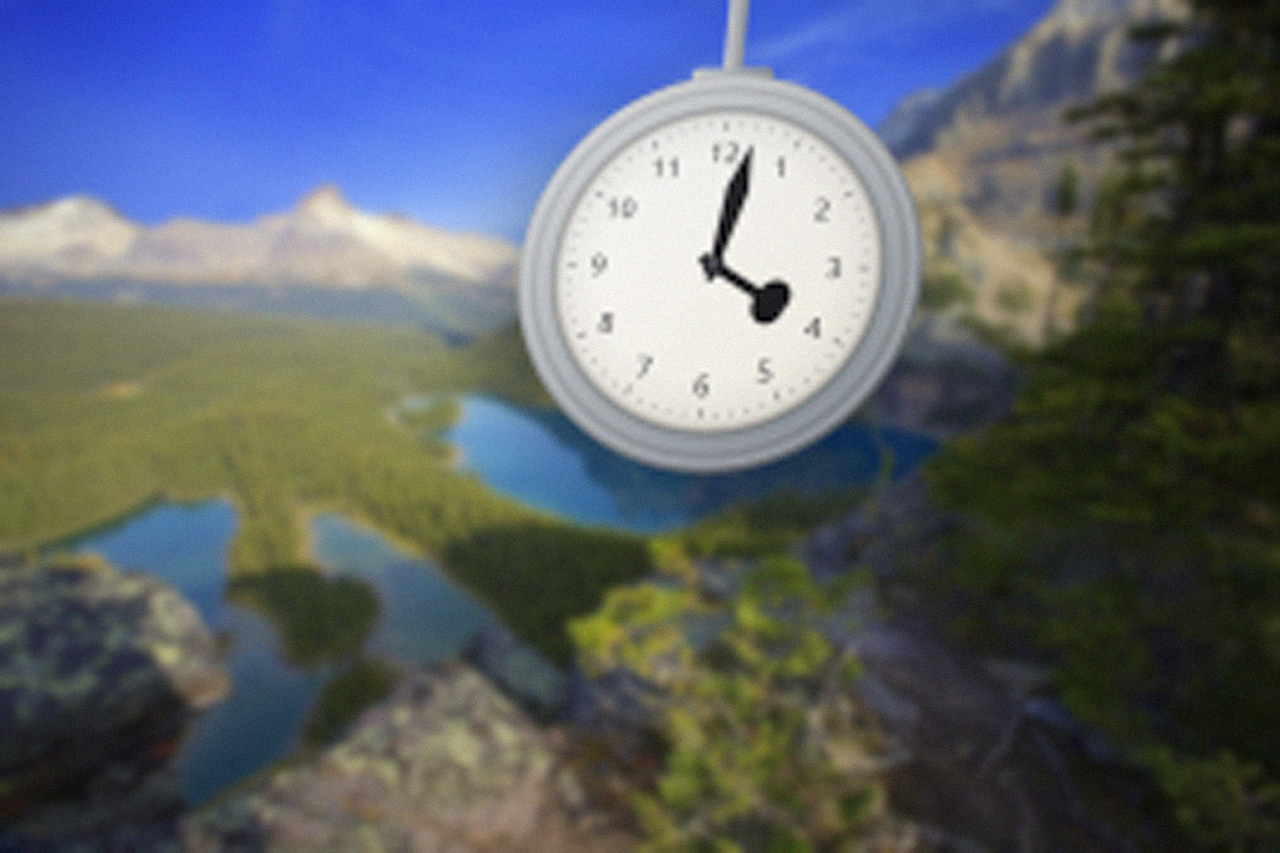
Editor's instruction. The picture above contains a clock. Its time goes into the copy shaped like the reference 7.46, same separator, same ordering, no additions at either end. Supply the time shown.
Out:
4.02
